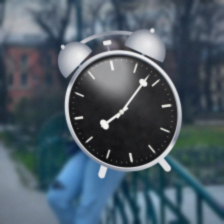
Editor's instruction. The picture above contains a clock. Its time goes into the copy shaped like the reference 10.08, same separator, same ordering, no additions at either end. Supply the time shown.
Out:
8.08
